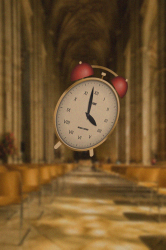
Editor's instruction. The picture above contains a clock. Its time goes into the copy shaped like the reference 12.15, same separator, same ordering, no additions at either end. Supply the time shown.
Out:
3.58
